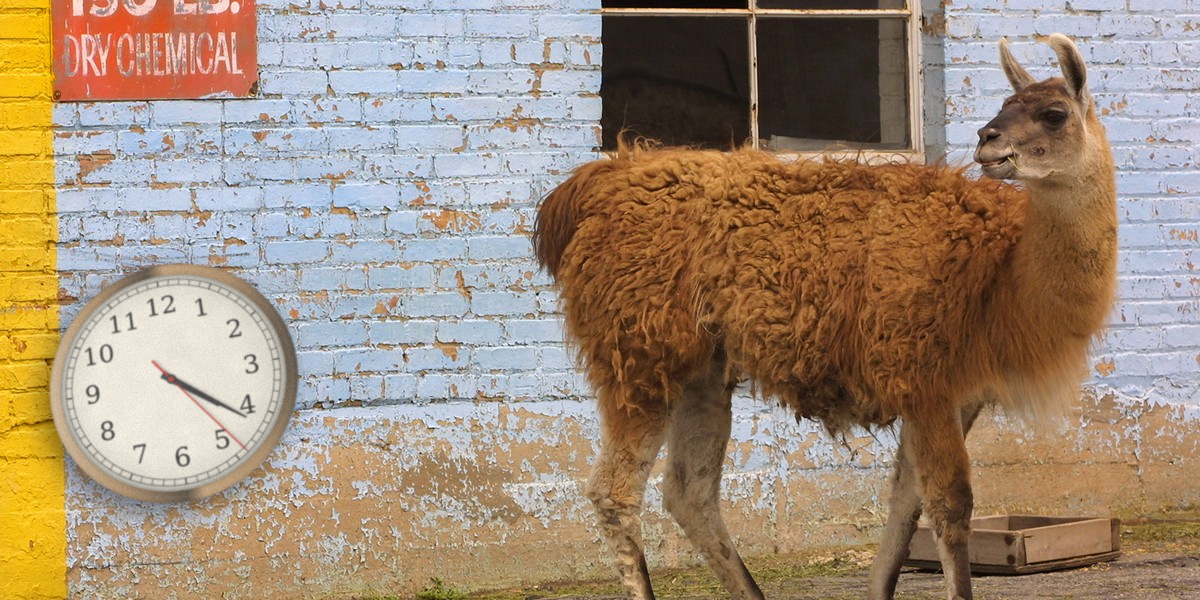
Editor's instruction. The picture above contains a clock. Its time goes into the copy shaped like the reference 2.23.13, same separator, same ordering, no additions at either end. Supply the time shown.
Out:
4.21.24
